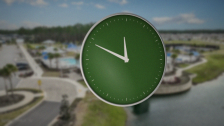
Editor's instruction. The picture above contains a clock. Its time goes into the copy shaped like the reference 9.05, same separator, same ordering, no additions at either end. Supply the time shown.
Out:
11.49
